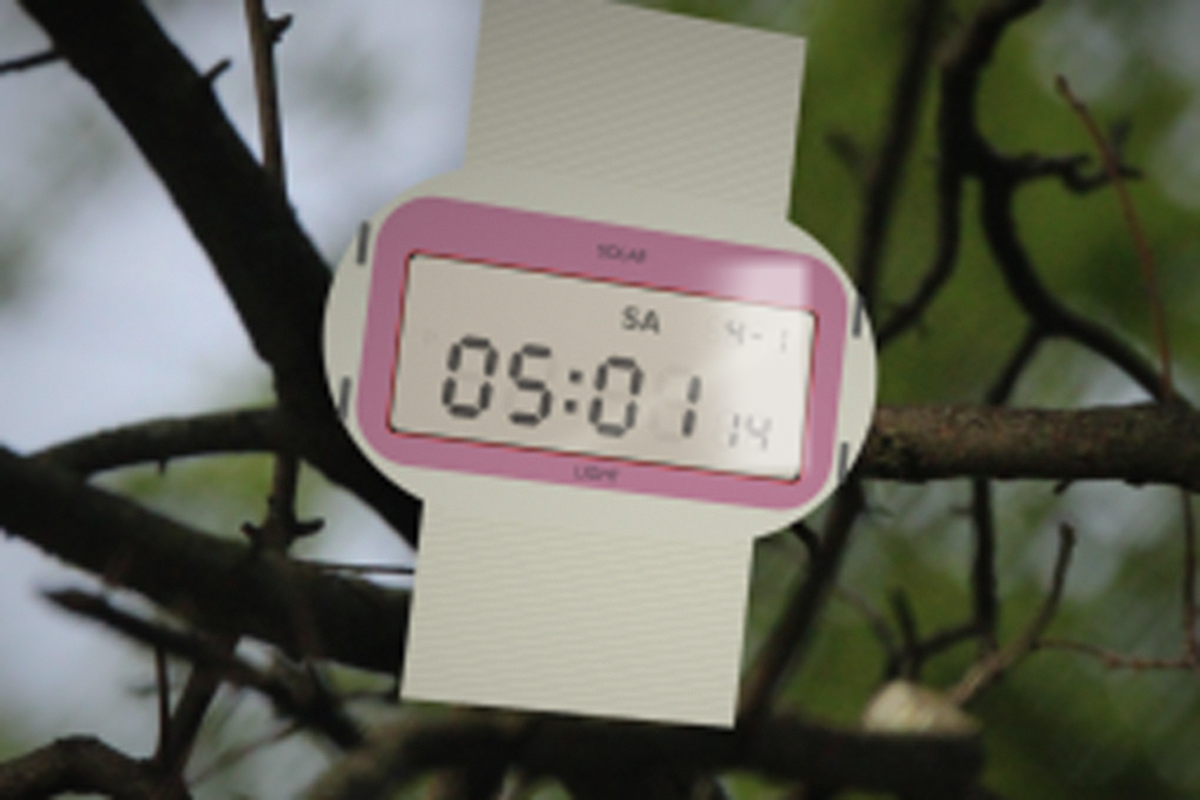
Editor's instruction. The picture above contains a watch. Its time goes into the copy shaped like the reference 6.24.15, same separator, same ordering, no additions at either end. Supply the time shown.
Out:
5.01.14
